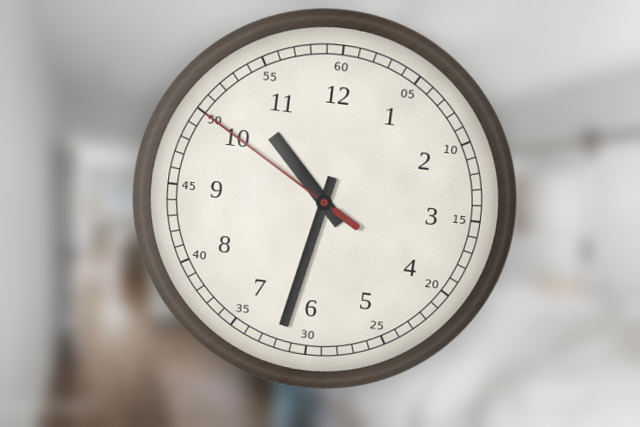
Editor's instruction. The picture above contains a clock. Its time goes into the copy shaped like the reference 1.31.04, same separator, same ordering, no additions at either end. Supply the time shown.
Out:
10.31.50
